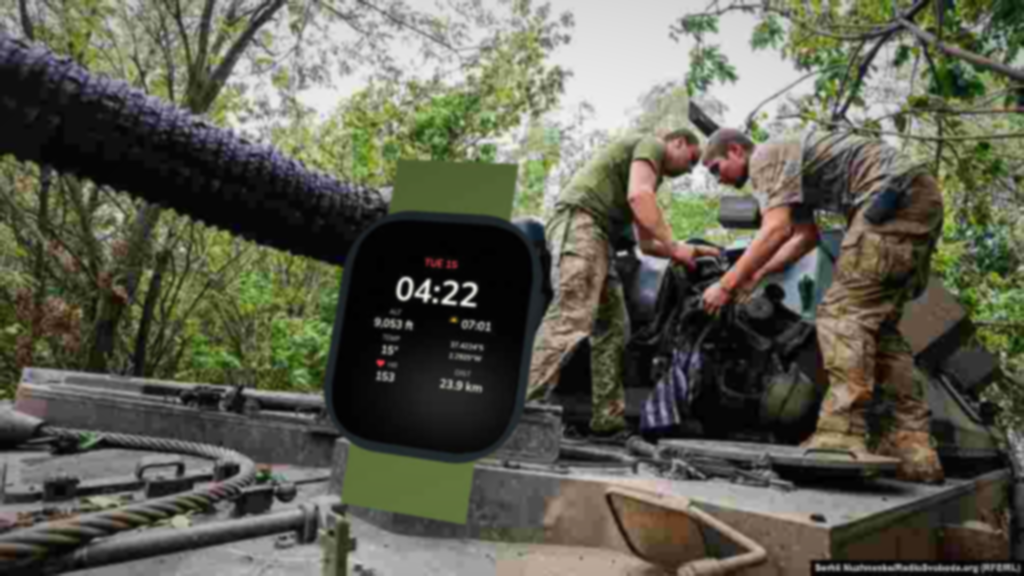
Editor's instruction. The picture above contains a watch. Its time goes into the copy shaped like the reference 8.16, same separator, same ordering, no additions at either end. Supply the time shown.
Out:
4.22
